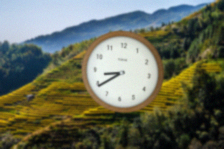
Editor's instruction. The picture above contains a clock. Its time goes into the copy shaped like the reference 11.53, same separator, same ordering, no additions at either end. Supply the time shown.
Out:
8.39
